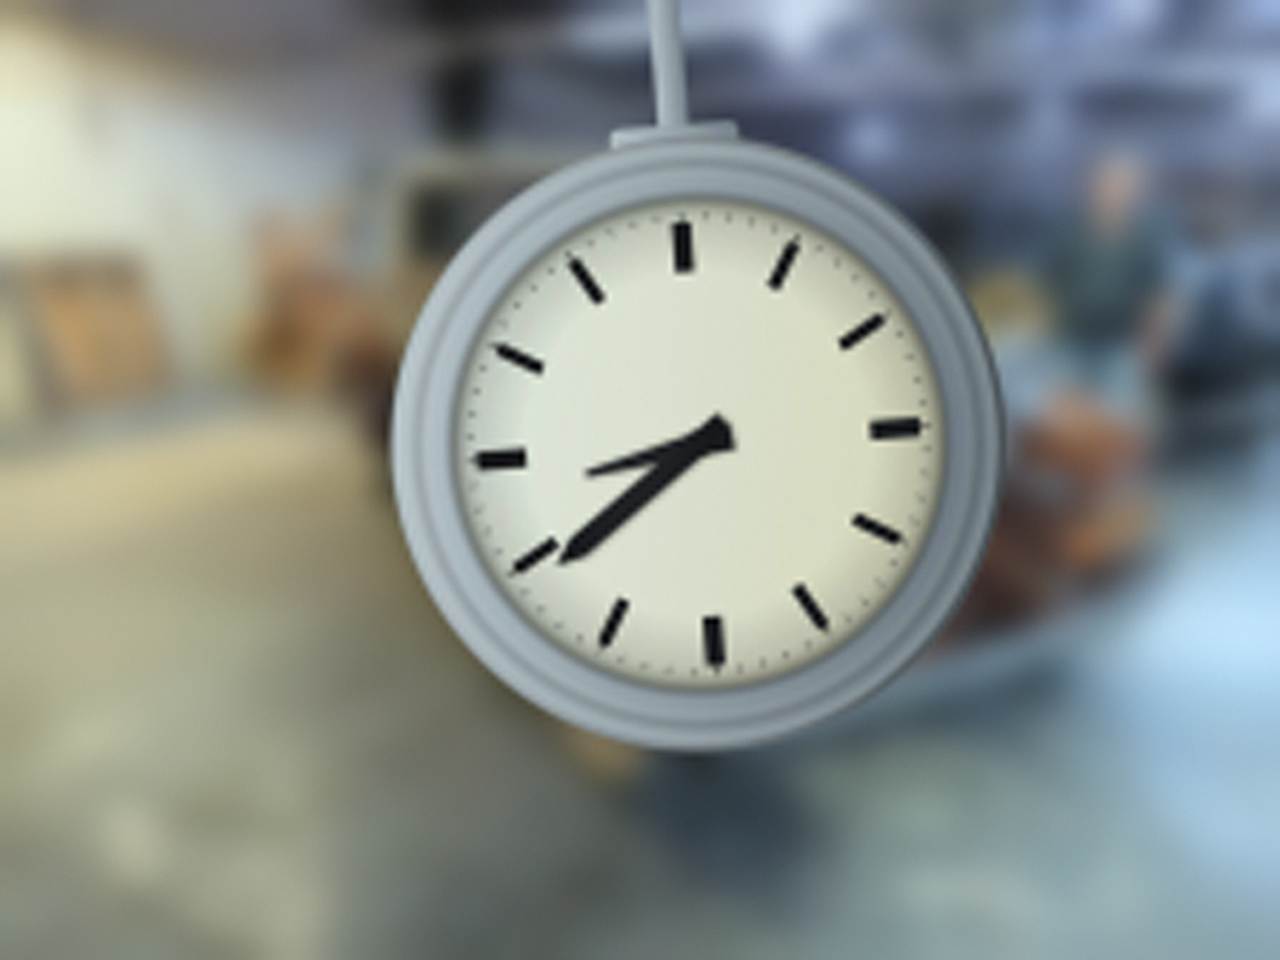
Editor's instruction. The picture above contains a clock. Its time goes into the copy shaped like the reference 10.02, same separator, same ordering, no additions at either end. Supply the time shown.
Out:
8.39
